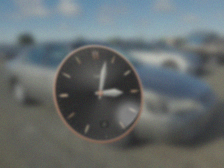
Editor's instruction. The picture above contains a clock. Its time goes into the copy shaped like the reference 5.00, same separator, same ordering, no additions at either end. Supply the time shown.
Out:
3.03
